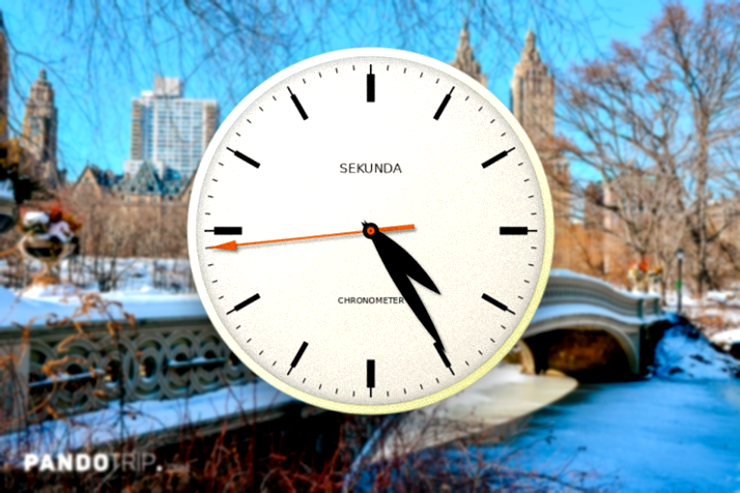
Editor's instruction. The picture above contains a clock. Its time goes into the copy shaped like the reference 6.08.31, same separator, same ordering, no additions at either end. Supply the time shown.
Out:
4.24.44
